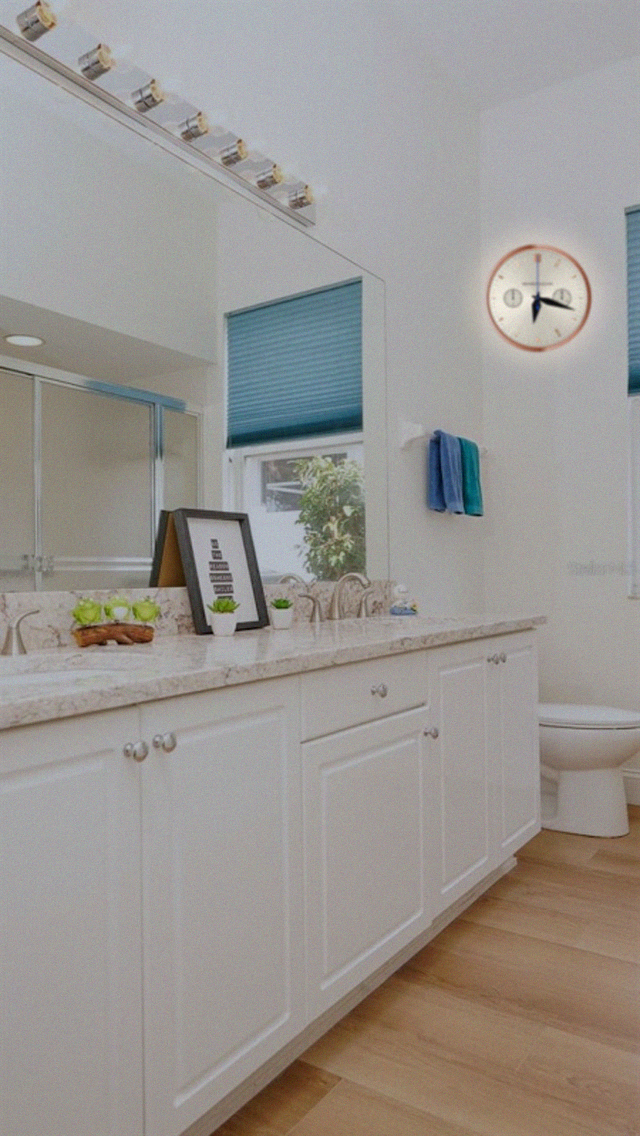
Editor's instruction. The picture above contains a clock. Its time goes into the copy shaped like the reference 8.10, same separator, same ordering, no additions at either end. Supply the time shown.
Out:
6.18
